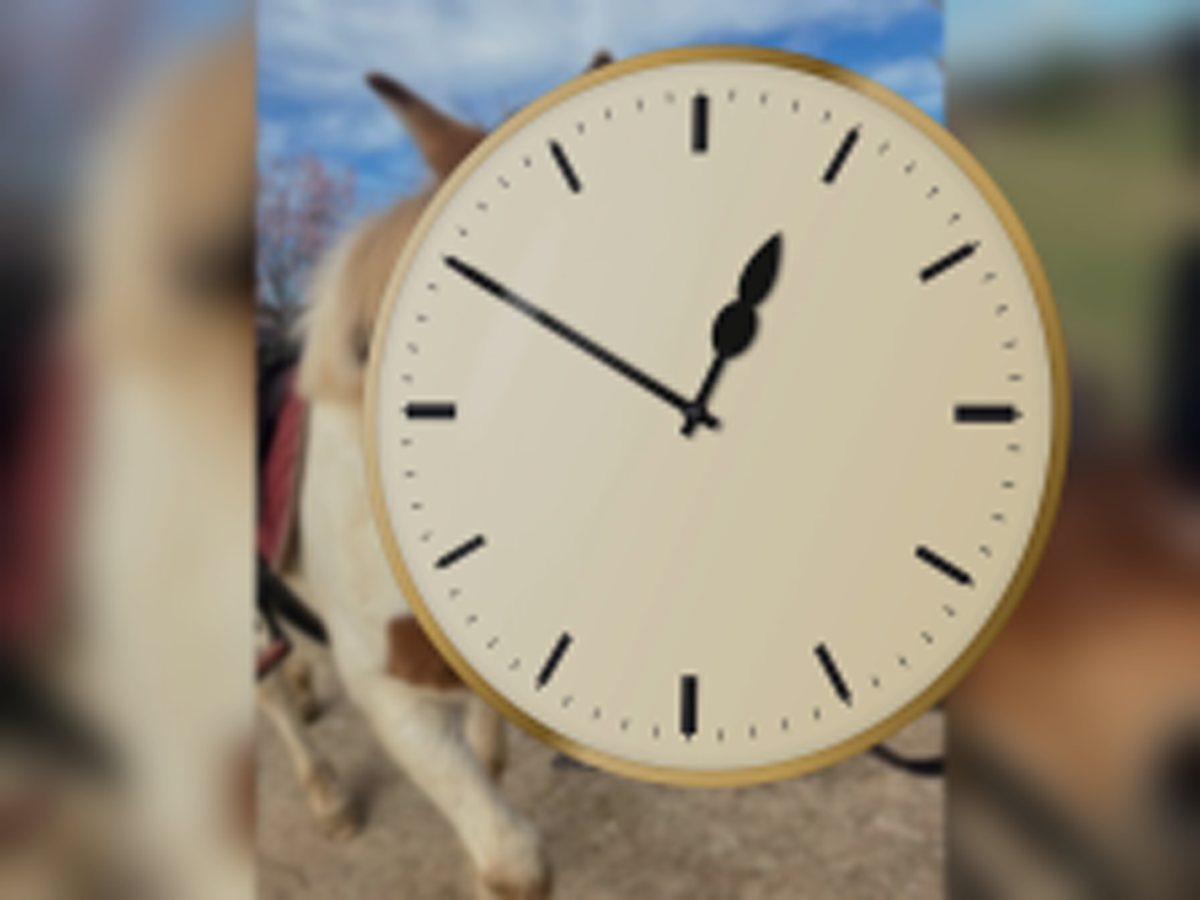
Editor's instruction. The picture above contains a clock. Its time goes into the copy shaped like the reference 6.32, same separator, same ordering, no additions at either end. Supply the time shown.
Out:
12.50
